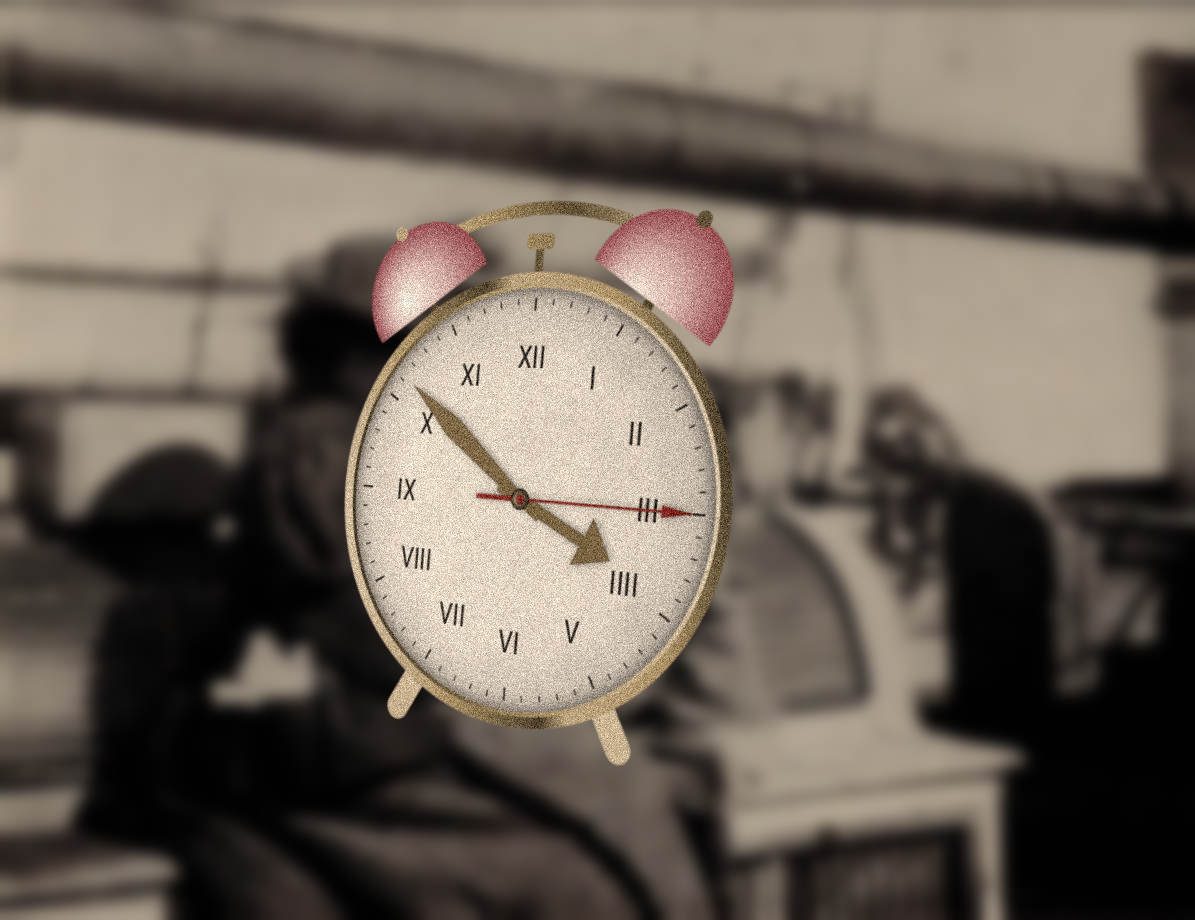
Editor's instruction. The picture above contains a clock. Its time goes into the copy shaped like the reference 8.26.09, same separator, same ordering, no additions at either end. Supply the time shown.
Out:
3.51.15
